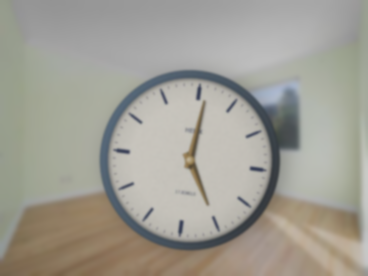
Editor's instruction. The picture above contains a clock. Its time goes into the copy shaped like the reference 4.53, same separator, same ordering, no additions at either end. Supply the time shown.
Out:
5.01
